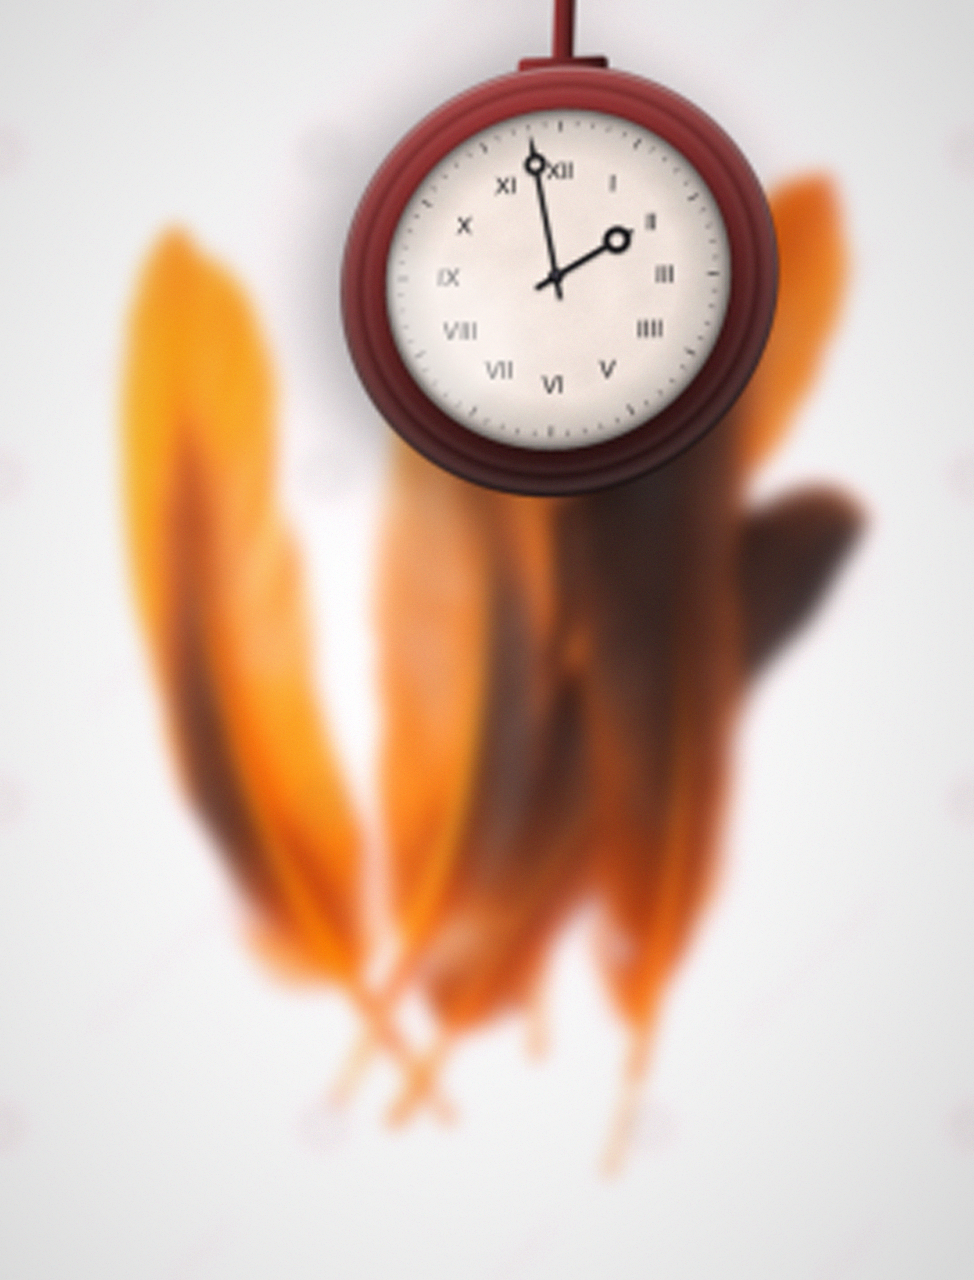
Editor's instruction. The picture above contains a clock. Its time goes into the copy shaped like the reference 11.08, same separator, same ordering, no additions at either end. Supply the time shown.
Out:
1.58
